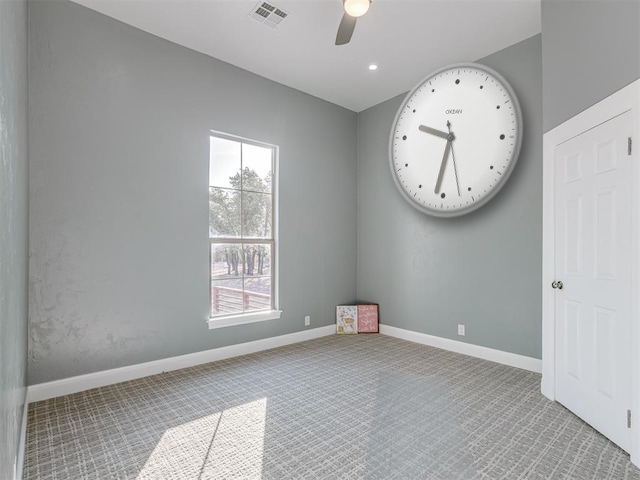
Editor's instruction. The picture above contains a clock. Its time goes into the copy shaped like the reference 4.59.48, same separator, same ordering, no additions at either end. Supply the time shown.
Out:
9.31.27
